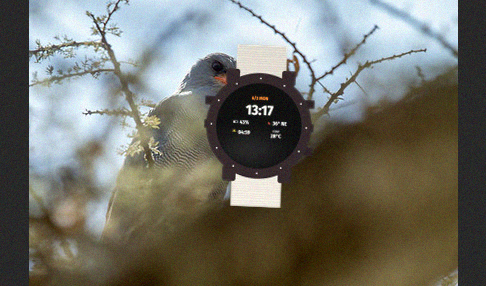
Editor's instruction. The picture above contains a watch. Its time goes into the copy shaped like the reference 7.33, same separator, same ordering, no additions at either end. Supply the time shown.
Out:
13.17
